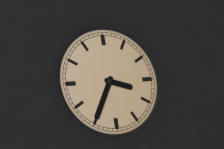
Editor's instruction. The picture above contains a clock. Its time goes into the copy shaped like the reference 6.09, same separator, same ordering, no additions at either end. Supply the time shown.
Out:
3.35
